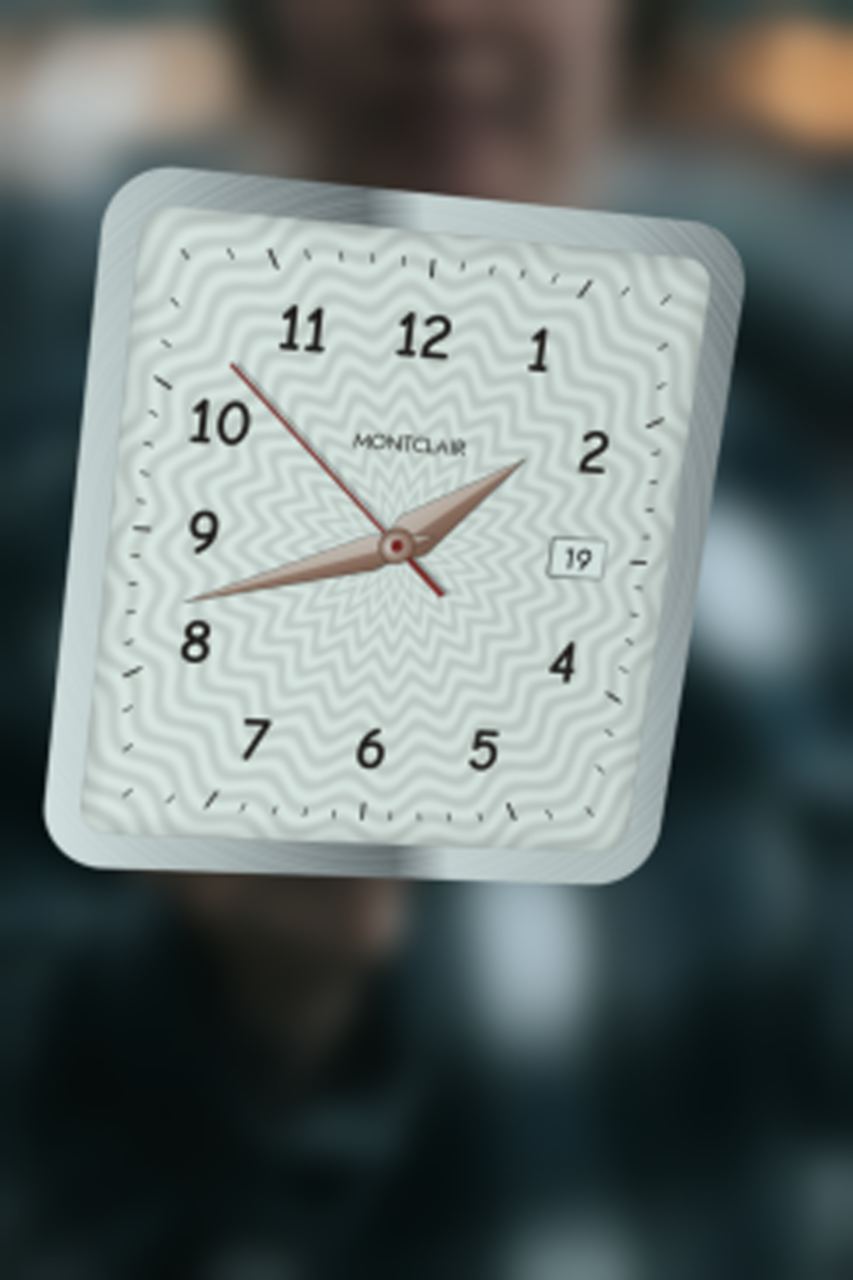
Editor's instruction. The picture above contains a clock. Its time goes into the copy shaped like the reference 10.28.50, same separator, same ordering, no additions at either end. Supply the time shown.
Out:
1.41.52
